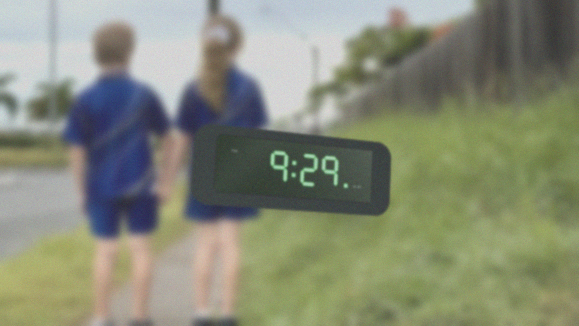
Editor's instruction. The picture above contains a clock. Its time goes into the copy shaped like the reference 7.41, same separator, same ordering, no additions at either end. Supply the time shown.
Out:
9.29
